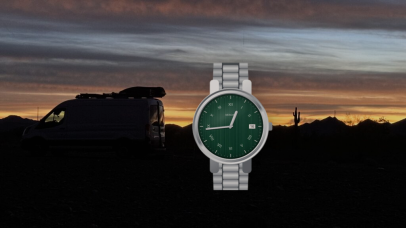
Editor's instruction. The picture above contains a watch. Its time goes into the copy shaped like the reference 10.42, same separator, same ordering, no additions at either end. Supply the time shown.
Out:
12.44
